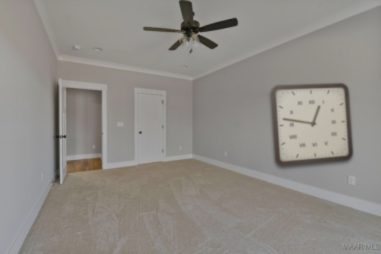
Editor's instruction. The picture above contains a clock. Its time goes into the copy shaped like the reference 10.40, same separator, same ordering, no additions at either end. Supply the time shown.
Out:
12.47
